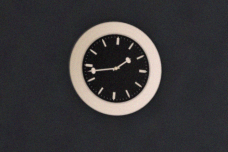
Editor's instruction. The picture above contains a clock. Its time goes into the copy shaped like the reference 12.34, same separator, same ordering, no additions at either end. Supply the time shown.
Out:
1.43
